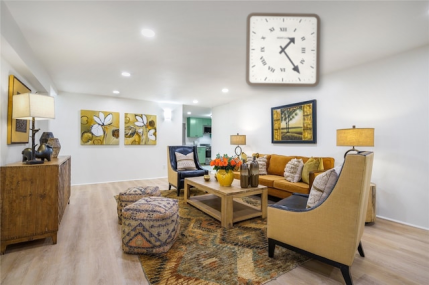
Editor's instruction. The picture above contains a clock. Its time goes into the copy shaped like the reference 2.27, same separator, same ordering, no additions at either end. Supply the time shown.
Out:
1.24
